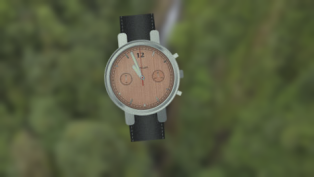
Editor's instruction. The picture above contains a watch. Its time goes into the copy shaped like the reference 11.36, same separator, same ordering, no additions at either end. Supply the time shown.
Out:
10.57
